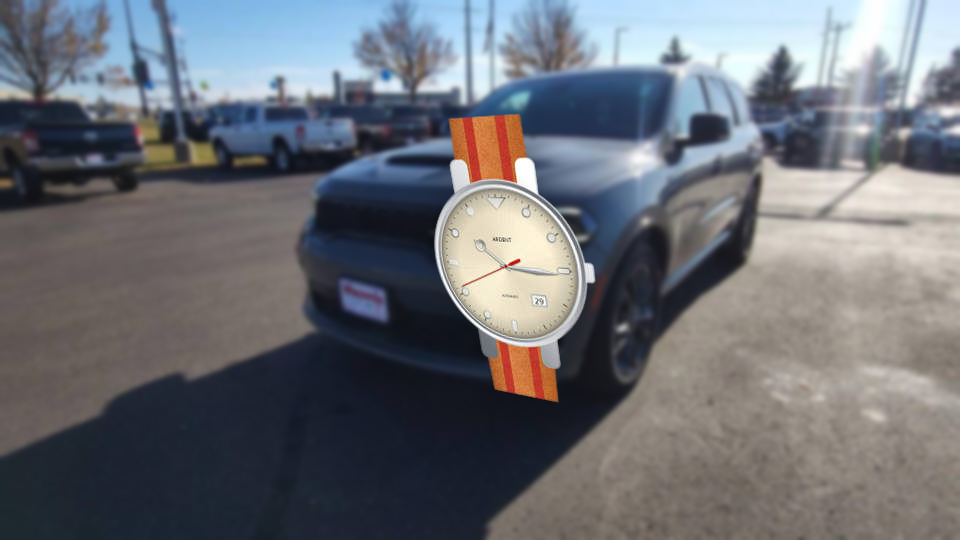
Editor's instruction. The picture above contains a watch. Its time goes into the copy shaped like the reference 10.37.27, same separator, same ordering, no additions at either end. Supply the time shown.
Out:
10.15.41
